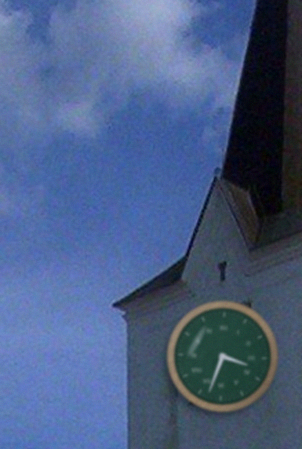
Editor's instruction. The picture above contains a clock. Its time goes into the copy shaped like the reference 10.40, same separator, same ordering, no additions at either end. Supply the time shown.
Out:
3.33
